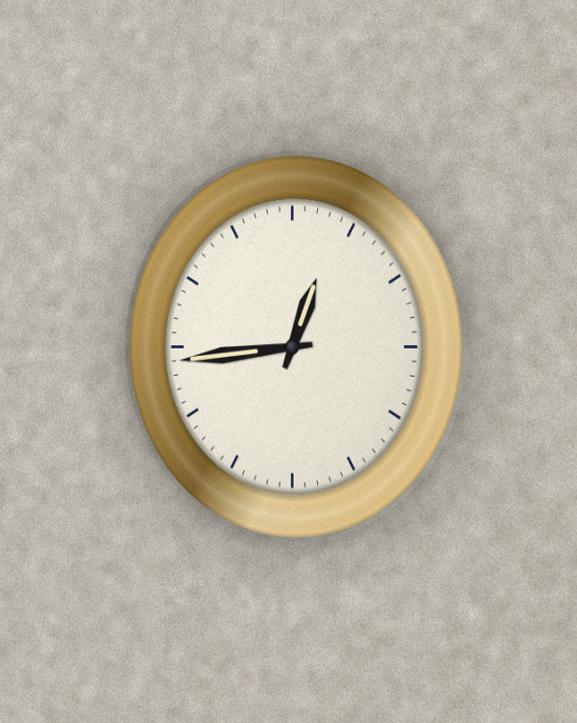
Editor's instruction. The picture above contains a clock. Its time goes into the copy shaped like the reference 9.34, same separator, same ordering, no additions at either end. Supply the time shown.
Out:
12.44
